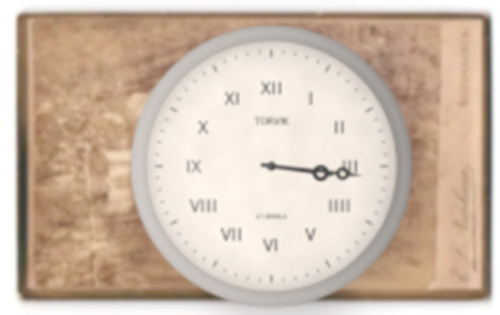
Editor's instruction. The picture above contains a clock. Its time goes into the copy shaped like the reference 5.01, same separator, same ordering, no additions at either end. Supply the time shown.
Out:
3.16
